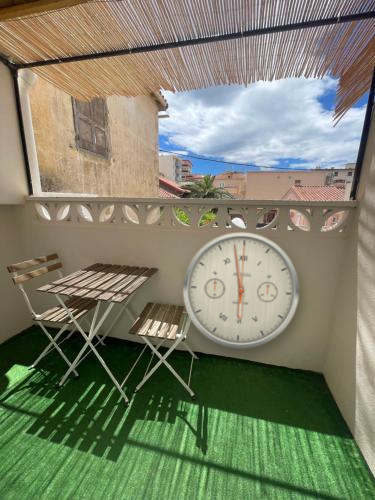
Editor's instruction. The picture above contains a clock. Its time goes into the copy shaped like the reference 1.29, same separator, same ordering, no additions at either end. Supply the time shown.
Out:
5.58
